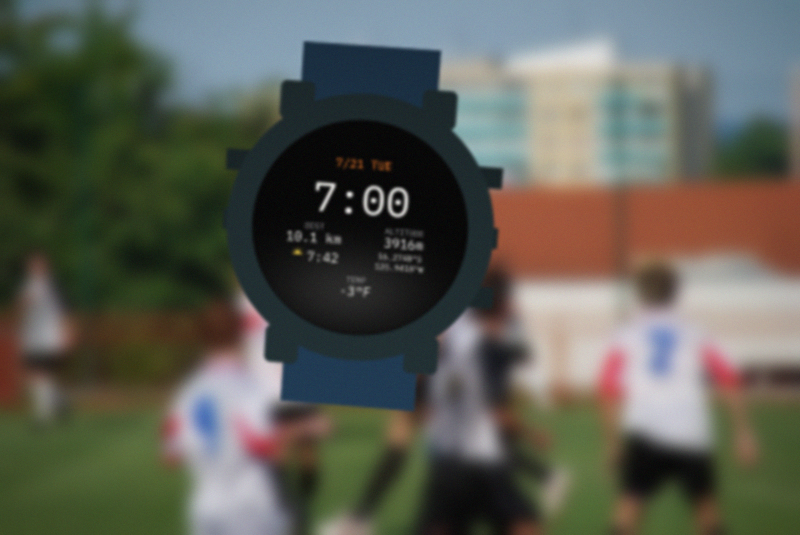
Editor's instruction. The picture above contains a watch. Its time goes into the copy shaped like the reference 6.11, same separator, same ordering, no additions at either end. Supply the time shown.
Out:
7.00
